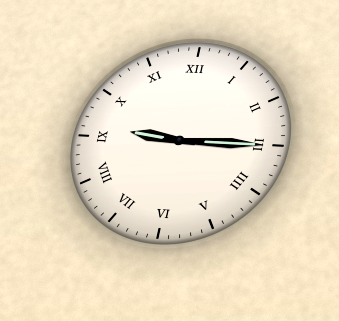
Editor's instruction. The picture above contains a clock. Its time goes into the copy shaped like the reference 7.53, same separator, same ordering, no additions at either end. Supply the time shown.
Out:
9.15
